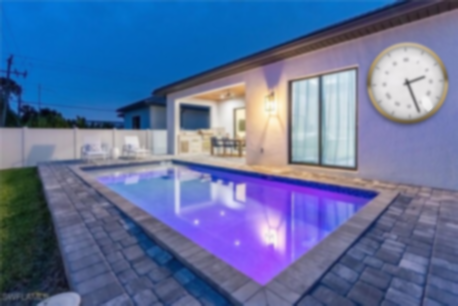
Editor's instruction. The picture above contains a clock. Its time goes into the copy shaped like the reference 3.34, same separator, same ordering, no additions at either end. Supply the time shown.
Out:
2.27
